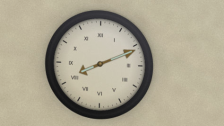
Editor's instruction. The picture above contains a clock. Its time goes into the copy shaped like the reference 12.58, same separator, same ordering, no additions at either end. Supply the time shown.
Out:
8.11
